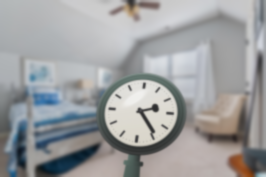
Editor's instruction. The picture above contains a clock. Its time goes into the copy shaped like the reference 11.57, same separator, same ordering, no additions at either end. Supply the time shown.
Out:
2.24
